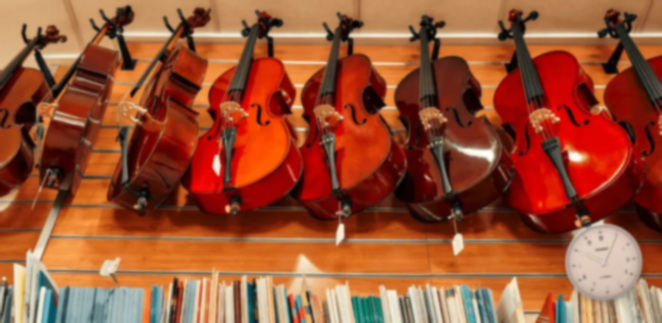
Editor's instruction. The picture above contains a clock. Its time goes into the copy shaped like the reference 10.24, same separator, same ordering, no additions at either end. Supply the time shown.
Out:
10.05
